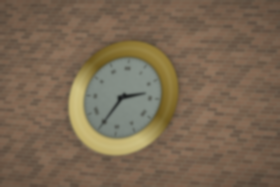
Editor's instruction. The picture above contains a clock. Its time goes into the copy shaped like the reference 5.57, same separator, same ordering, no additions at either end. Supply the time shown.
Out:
2.35
